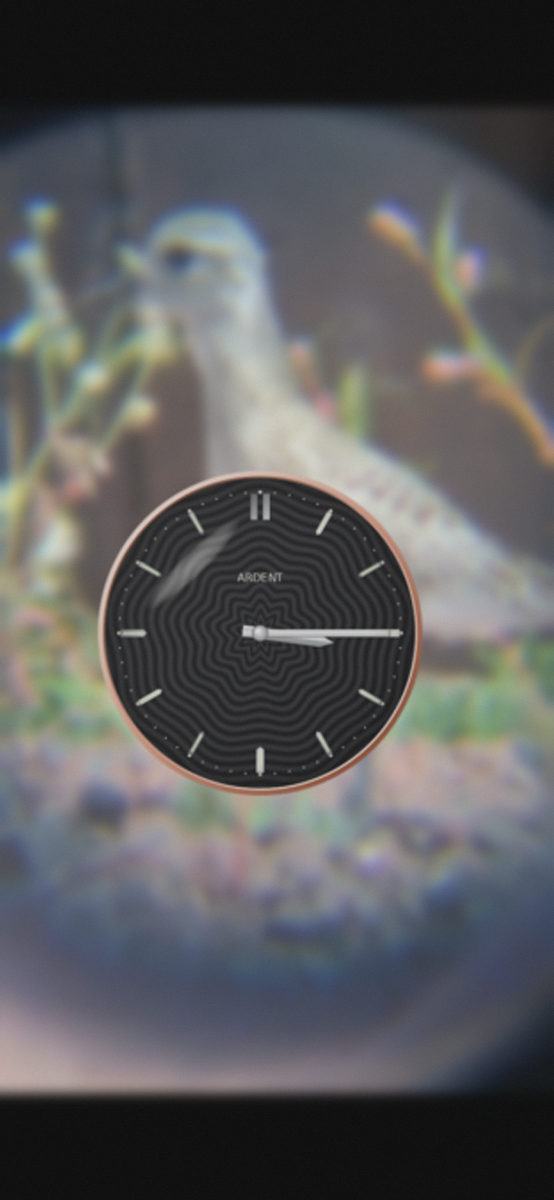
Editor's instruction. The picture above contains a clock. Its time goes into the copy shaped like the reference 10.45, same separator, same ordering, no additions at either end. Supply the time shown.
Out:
3.15
